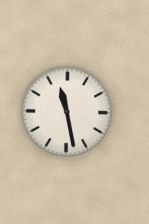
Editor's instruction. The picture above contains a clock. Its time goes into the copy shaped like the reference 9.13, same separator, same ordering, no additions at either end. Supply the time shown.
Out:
11.28
